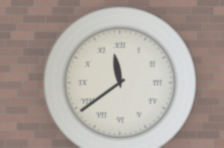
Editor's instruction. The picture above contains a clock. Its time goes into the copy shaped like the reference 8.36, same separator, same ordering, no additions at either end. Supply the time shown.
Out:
11.39
